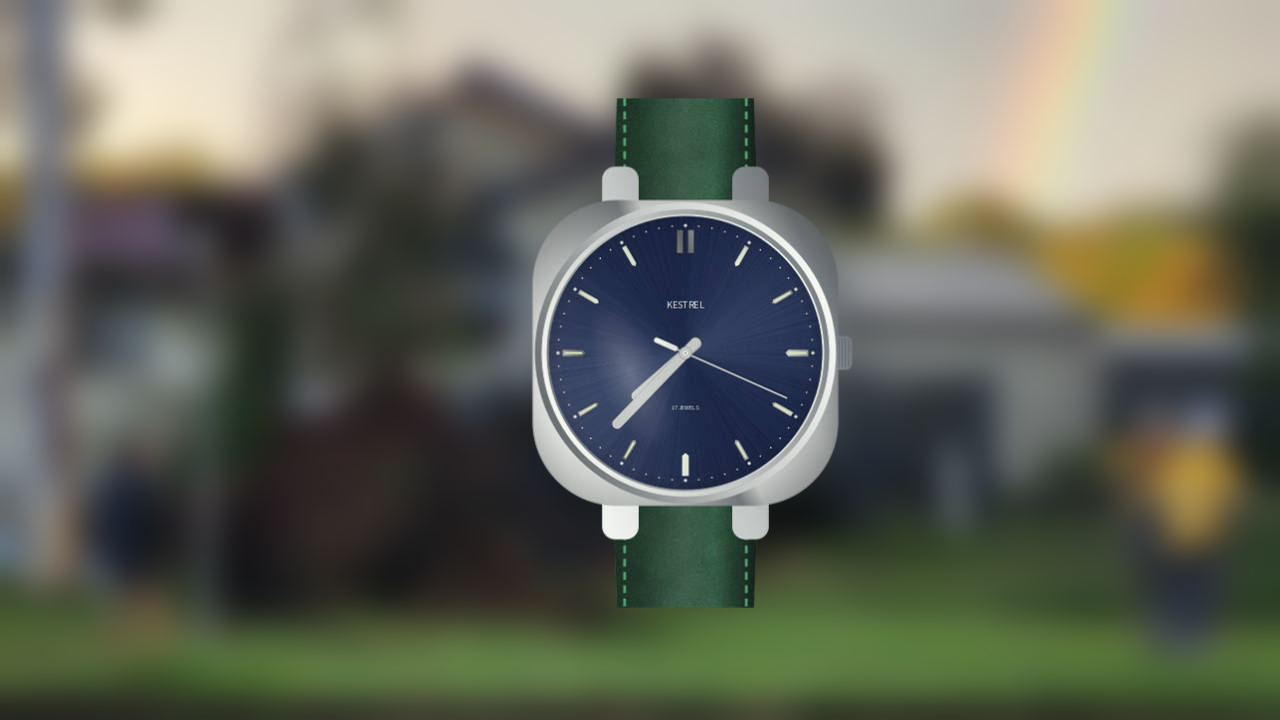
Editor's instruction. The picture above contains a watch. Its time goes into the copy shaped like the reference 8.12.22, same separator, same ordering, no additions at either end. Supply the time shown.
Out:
7.37.19
